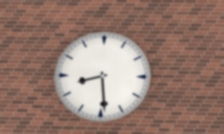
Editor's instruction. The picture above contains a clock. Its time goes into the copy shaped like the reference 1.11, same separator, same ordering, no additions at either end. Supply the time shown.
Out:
8.29
